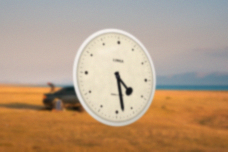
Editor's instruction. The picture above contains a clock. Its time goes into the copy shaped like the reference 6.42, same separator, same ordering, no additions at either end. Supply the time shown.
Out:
4.28
